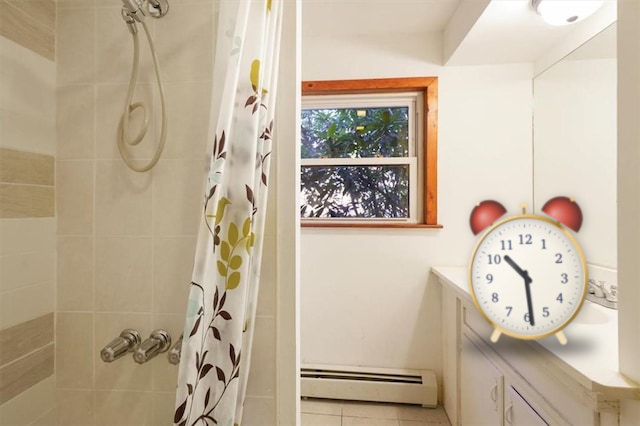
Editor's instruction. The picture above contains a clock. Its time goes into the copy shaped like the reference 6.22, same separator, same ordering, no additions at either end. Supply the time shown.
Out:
10.29
